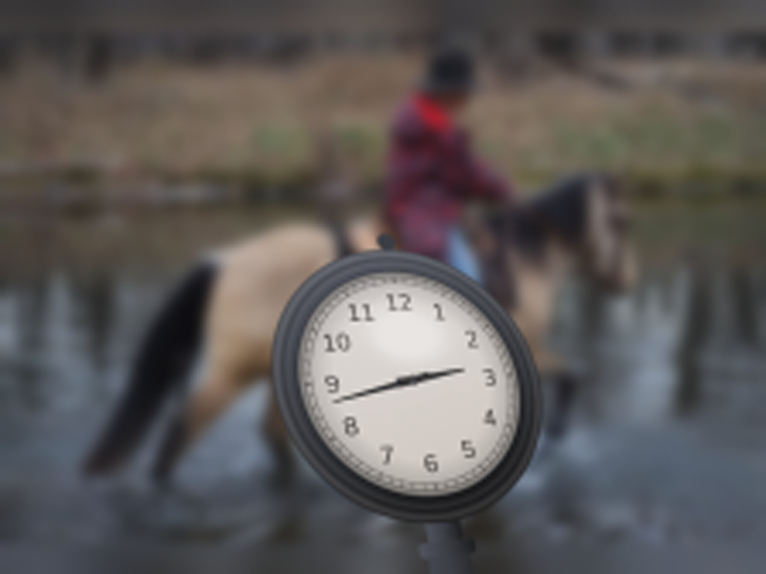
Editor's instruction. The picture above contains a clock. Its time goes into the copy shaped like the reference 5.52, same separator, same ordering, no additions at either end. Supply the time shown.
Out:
2.43
